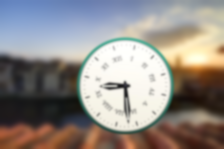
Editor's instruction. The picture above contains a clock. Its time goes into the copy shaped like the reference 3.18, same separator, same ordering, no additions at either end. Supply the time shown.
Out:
9.32
